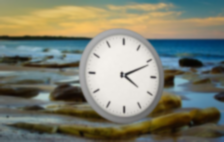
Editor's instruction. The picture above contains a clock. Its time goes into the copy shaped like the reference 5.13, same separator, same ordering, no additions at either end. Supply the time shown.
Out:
4.11
